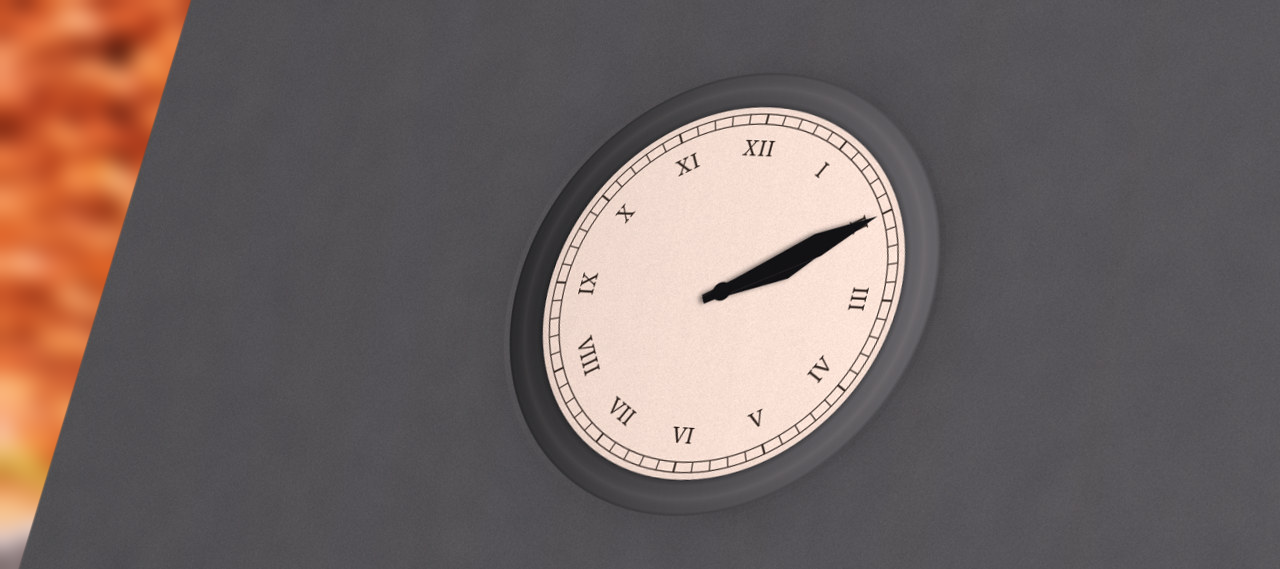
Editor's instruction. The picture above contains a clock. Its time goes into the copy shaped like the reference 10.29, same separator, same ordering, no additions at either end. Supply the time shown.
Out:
2.10
